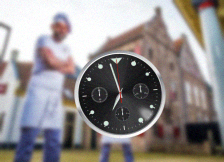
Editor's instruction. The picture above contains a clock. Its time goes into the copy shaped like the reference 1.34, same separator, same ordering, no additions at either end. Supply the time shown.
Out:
6.58
